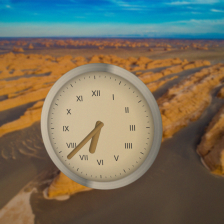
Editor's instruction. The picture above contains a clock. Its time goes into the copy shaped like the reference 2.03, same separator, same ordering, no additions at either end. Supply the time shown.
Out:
6.38
